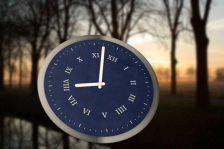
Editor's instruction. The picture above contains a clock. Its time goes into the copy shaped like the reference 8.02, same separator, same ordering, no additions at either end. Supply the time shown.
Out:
7.57
